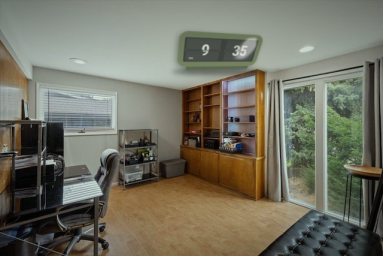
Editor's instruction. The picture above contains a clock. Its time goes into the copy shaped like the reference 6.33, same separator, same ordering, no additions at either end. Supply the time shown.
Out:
9.35
